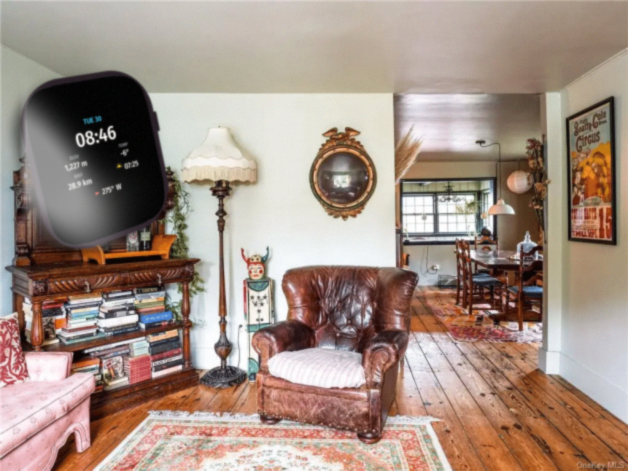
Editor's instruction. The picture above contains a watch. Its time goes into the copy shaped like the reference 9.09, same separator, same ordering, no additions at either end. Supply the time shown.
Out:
8.46
